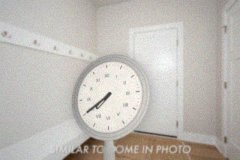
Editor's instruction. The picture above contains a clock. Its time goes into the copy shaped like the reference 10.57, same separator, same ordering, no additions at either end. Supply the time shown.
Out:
7.40
